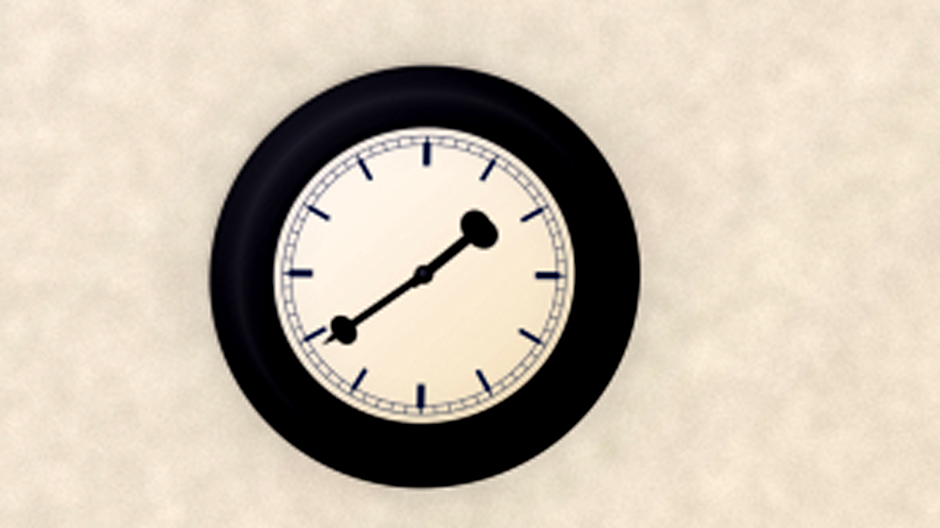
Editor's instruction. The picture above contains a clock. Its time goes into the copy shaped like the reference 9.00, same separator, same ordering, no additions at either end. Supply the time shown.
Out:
1.39
